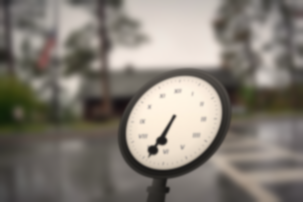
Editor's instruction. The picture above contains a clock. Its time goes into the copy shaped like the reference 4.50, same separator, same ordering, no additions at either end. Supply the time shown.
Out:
6.34
